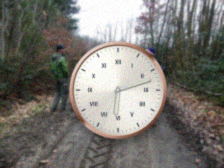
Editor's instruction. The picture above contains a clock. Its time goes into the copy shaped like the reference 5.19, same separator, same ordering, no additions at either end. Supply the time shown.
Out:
6.12
